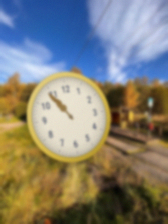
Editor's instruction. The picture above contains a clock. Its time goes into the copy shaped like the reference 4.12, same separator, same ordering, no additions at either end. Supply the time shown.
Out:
10.54
